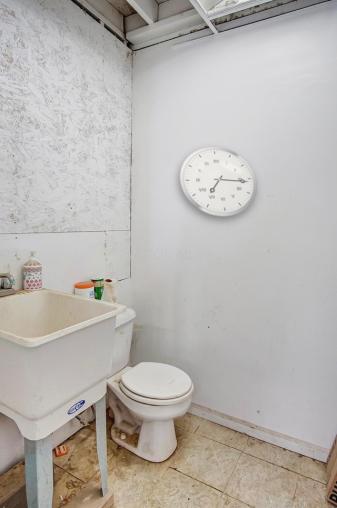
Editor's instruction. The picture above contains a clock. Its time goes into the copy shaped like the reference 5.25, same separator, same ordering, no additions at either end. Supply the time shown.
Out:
7.16
